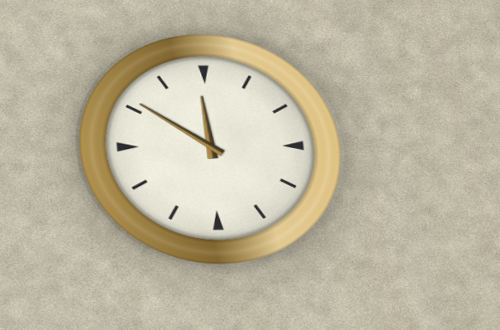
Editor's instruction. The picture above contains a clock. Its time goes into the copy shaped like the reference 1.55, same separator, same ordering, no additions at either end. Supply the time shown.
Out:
11.51
